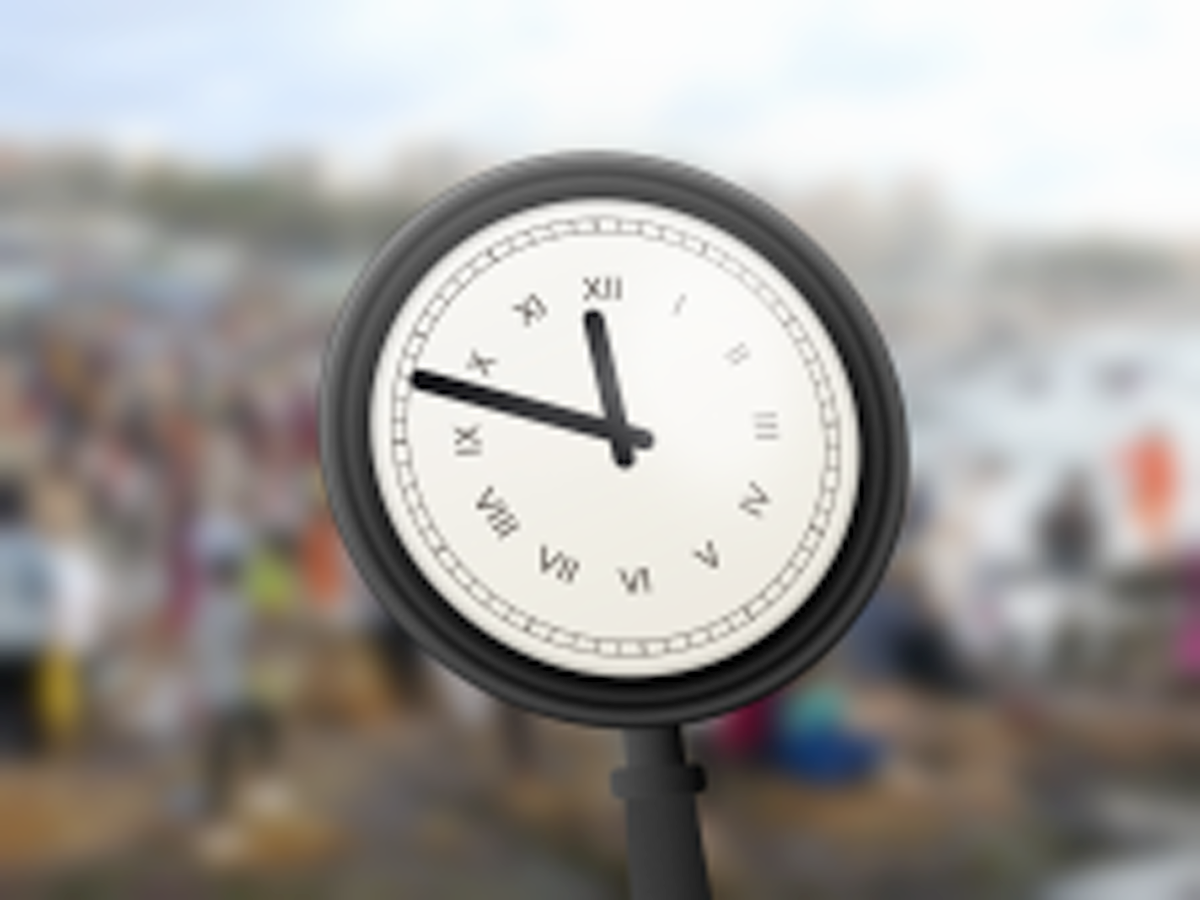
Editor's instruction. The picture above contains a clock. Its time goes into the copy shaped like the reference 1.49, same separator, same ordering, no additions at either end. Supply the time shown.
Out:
11.48
